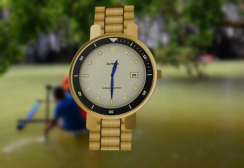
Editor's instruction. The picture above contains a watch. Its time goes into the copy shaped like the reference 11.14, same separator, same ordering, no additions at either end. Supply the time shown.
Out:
12.30
